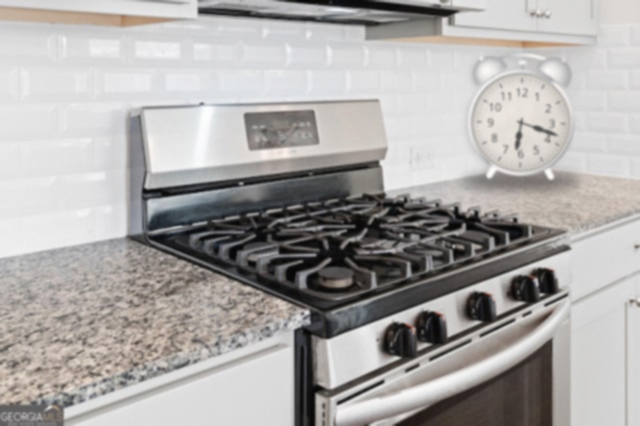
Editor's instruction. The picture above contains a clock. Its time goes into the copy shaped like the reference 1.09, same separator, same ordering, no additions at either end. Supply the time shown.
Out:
6.18
